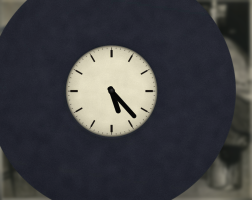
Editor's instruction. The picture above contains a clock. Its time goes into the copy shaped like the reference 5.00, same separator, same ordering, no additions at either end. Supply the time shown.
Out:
5.23
